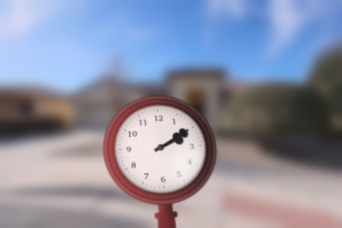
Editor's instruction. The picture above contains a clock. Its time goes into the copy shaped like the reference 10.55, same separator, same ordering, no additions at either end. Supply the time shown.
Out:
2.10
